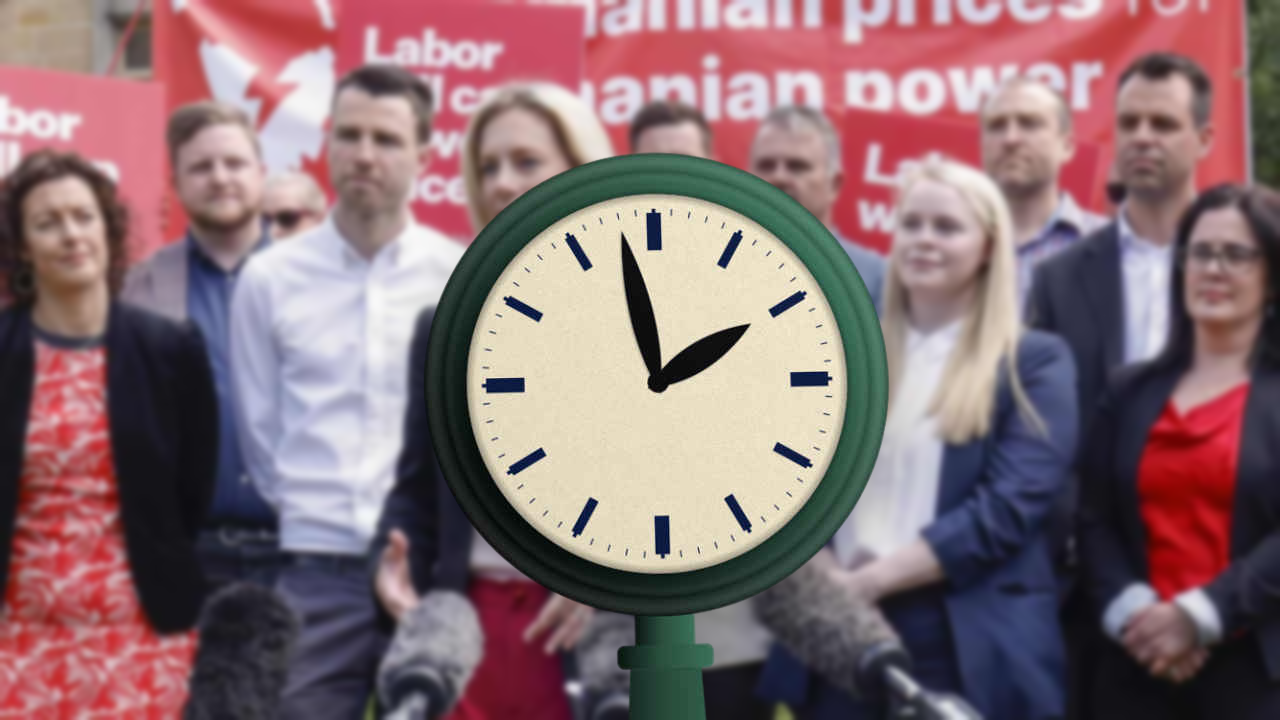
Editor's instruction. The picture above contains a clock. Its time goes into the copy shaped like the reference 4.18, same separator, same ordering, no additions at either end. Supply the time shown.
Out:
1.58
